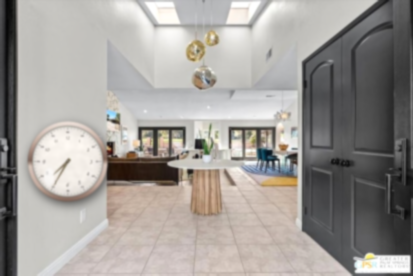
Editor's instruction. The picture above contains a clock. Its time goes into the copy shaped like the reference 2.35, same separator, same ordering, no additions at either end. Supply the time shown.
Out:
7.35
